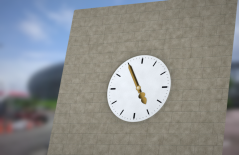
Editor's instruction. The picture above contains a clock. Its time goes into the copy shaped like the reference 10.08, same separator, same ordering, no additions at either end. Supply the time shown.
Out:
4.55
